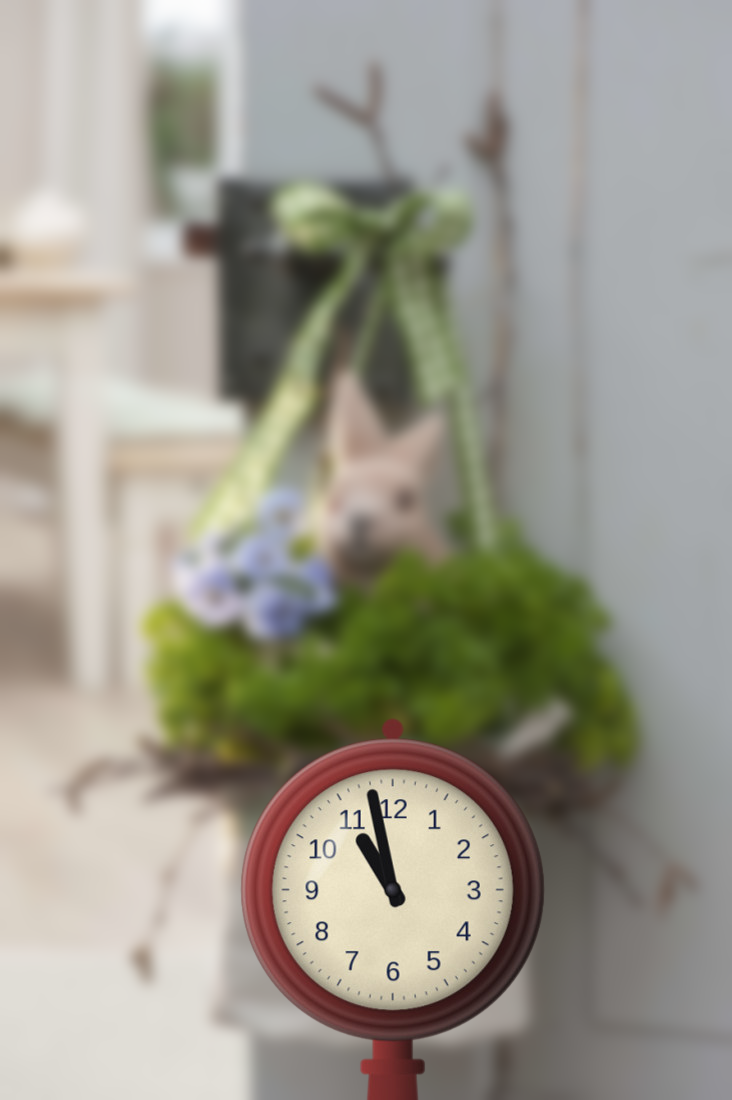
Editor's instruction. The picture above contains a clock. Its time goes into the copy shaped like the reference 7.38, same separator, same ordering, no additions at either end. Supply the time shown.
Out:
10.58
